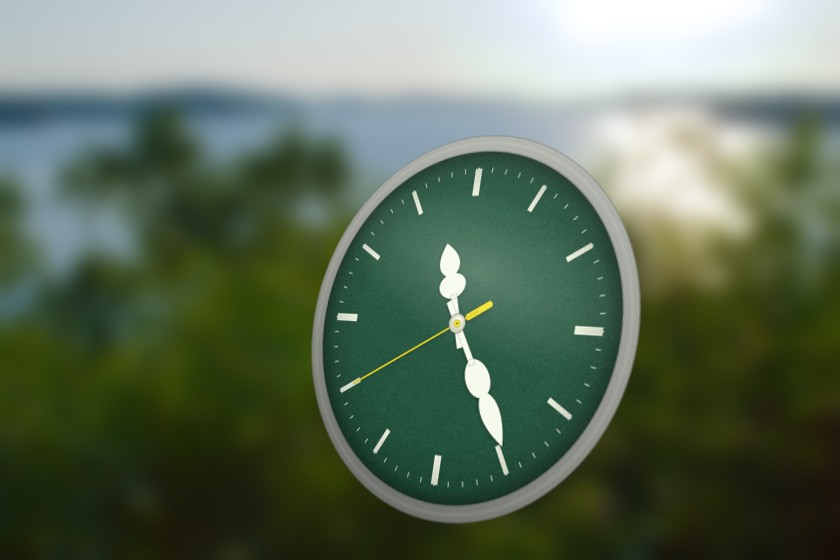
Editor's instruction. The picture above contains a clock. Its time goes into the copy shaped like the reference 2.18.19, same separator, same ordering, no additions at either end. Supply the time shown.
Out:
11.24.40
